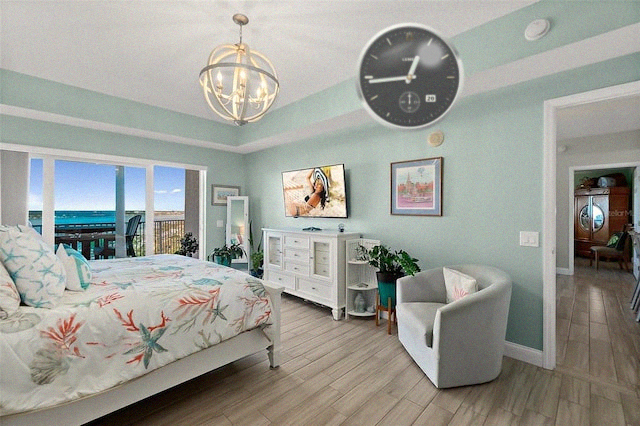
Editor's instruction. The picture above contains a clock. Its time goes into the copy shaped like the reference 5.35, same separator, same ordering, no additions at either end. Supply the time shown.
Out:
12.44
